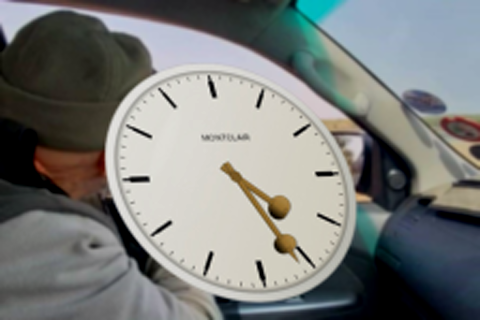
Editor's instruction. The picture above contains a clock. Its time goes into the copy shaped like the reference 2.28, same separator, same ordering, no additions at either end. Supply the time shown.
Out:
4.26
